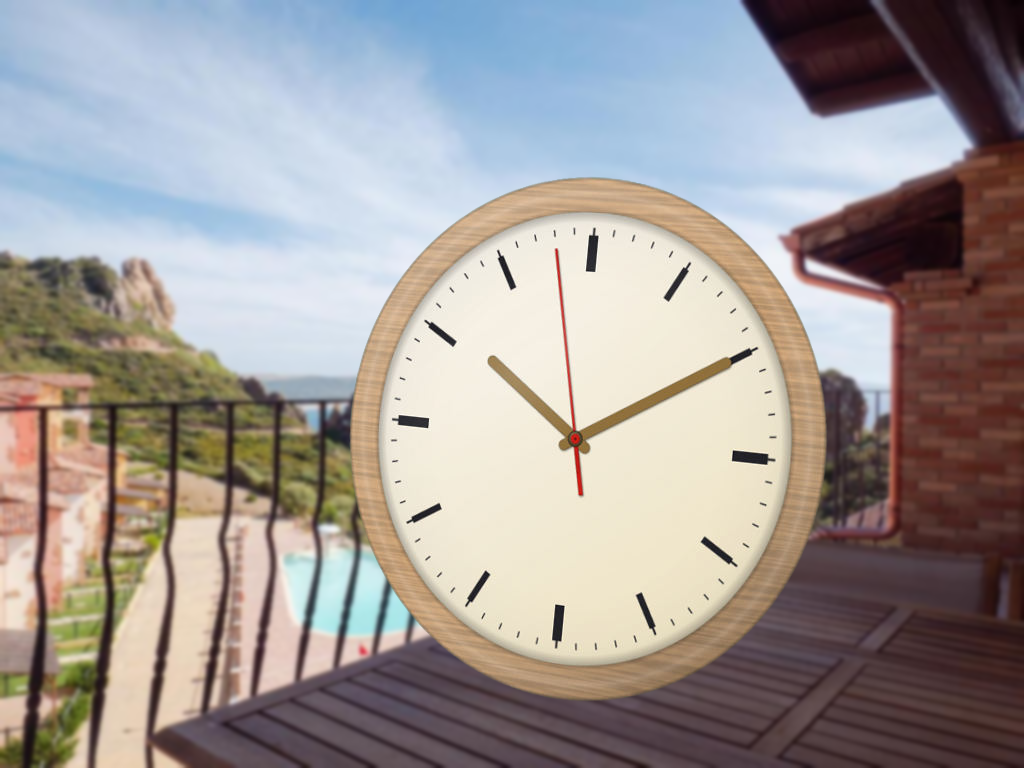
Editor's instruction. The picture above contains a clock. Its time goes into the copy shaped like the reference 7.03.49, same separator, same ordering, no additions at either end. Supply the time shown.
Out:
10.09.58
